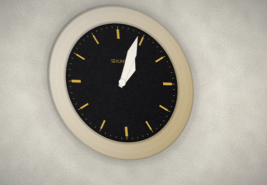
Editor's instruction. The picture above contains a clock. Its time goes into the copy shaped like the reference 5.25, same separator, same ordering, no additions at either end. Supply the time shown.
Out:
1.04
